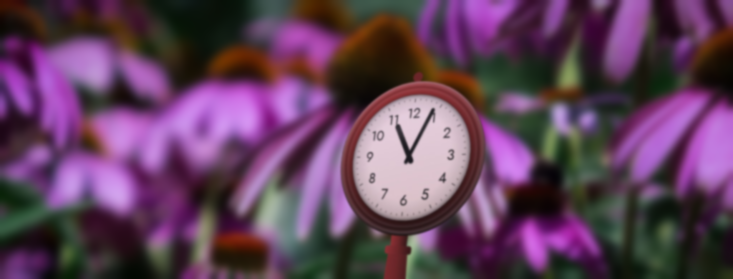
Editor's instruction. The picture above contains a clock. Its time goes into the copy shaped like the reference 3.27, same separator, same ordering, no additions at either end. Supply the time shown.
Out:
11.04
